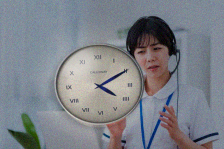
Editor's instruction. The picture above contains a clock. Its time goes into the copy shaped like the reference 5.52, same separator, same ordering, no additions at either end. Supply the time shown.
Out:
4.10
